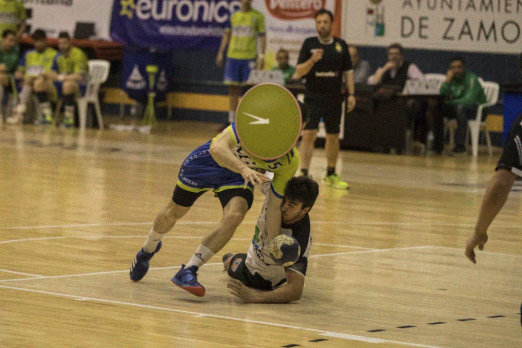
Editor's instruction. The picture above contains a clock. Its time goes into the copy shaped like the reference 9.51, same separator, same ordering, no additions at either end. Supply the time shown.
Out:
8.48
